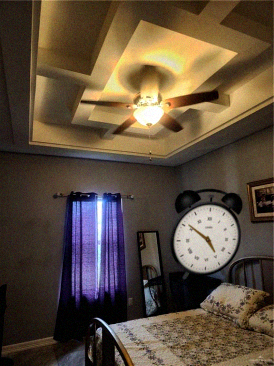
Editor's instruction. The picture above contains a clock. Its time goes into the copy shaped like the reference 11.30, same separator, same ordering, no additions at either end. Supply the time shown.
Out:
4.51
